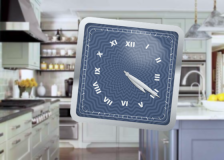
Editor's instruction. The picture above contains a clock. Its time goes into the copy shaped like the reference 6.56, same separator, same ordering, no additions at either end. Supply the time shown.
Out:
4.20
